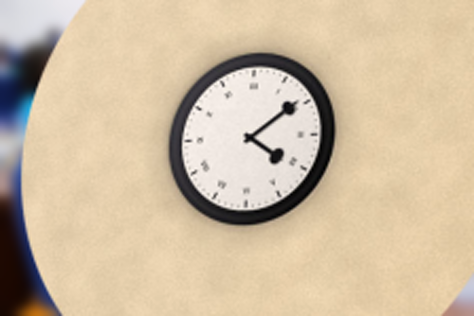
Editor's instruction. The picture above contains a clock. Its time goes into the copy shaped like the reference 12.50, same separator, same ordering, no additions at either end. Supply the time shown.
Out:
4.09
